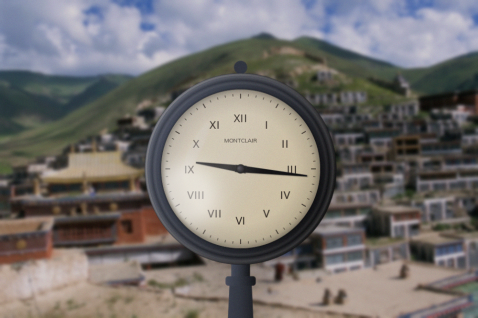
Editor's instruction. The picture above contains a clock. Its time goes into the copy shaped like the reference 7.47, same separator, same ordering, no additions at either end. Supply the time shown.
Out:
9.16
